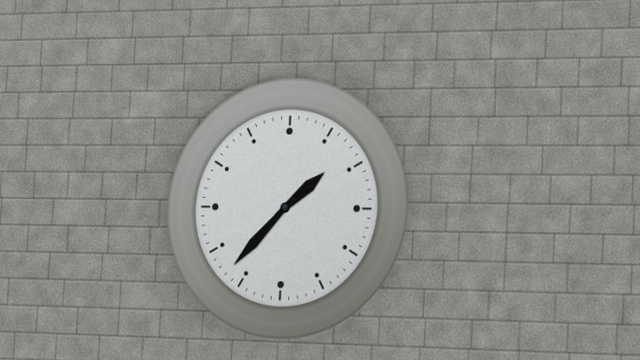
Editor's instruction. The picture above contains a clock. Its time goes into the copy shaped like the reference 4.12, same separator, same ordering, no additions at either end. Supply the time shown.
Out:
1.37
